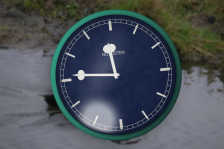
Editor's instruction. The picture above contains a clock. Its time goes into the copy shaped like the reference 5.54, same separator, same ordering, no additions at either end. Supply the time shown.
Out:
11.46
